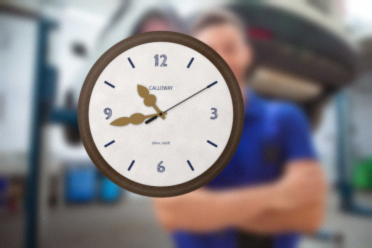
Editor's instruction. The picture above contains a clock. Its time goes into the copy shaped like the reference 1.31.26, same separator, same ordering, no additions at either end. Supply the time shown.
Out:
10.43.10
